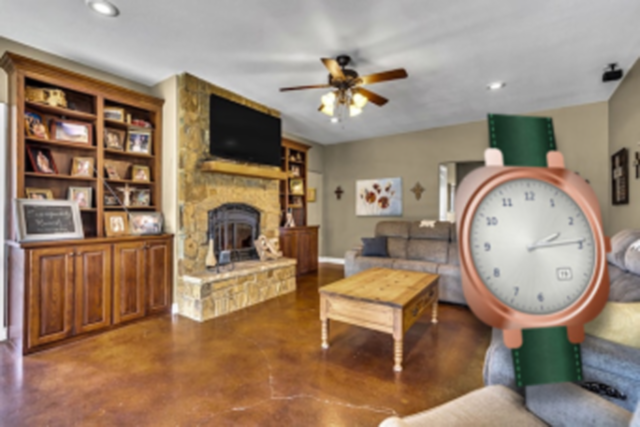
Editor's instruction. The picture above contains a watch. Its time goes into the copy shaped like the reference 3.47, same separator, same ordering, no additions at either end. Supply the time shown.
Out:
2.14
